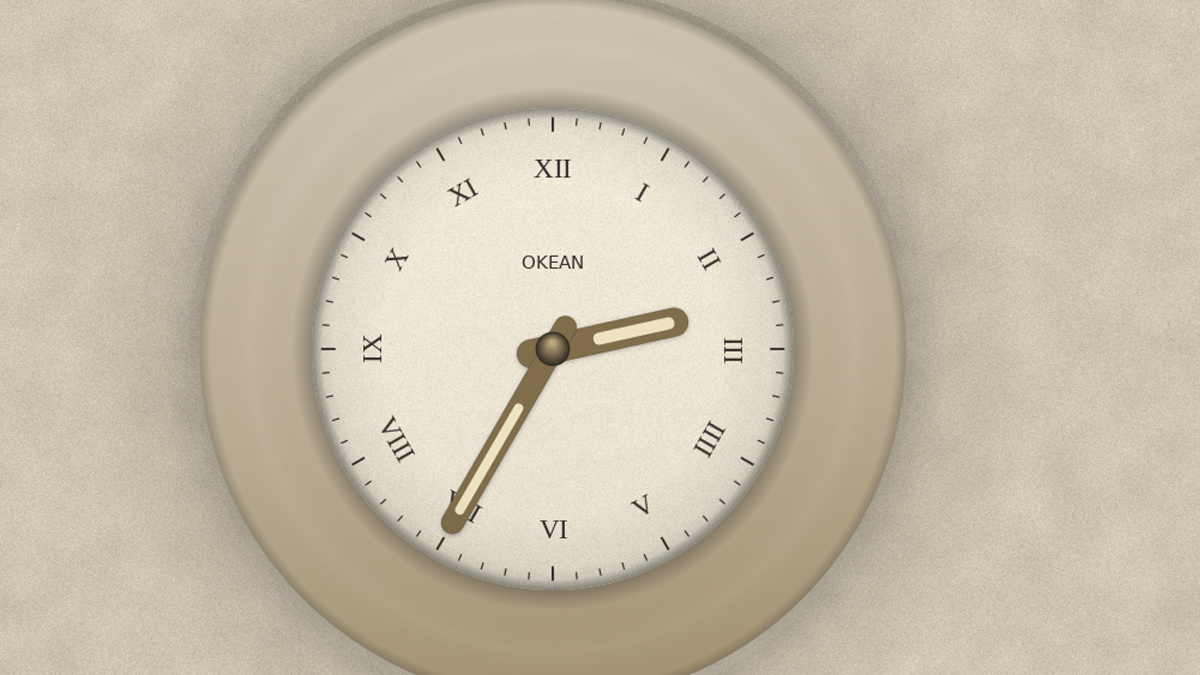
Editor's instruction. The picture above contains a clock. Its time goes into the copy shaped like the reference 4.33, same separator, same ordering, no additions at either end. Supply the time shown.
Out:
2.35
